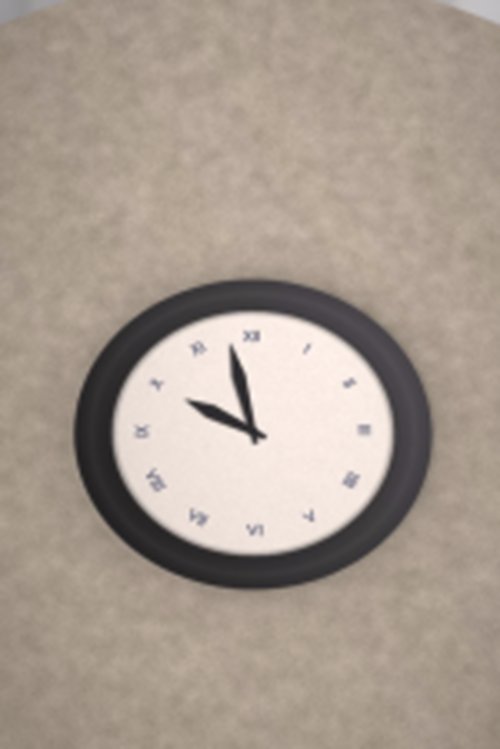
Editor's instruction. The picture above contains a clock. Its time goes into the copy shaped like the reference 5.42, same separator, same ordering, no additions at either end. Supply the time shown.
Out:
9.58
